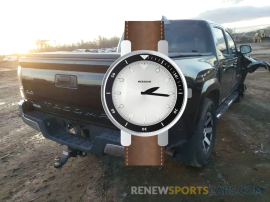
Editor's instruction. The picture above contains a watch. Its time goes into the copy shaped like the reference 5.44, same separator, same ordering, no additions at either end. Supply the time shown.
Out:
2.16
